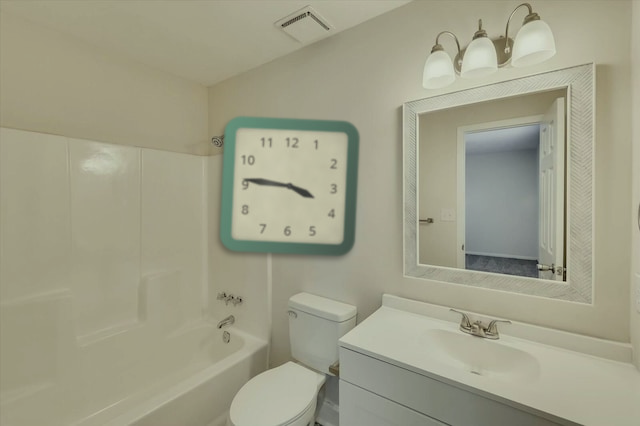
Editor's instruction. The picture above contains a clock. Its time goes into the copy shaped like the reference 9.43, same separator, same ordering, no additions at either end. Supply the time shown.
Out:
3.46
